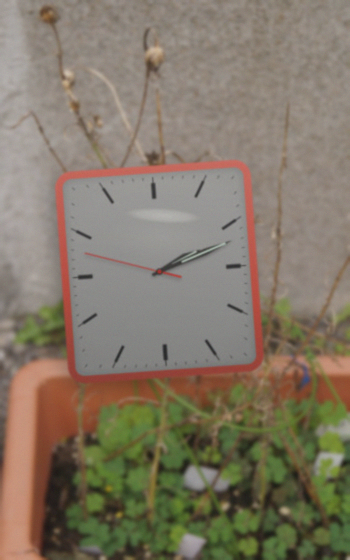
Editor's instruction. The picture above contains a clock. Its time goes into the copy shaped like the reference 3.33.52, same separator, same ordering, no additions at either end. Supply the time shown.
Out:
2.11.48
